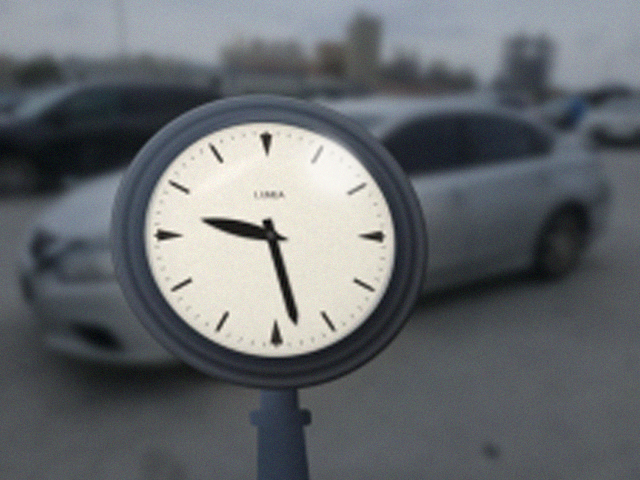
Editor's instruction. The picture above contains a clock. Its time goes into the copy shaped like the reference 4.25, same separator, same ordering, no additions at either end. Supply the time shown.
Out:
9.28
